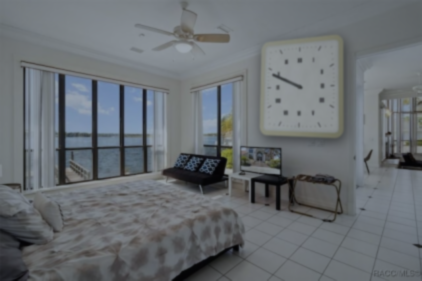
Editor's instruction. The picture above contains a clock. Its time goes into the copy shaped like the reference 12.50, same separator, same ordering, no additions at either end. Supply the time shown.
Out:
9.49
